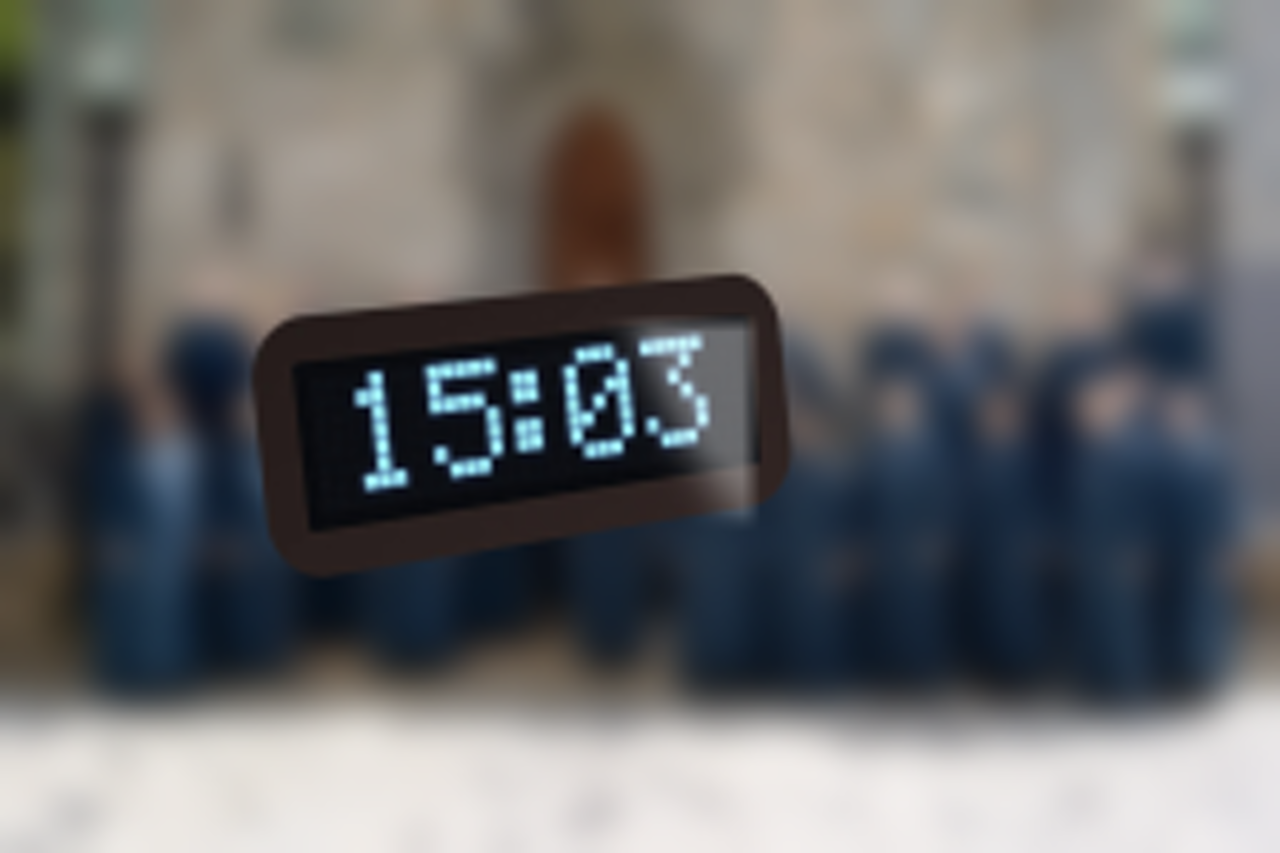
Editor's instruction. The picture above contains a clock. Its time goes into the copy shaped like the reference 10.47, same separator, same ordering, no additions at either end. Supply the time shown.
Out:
15.03
